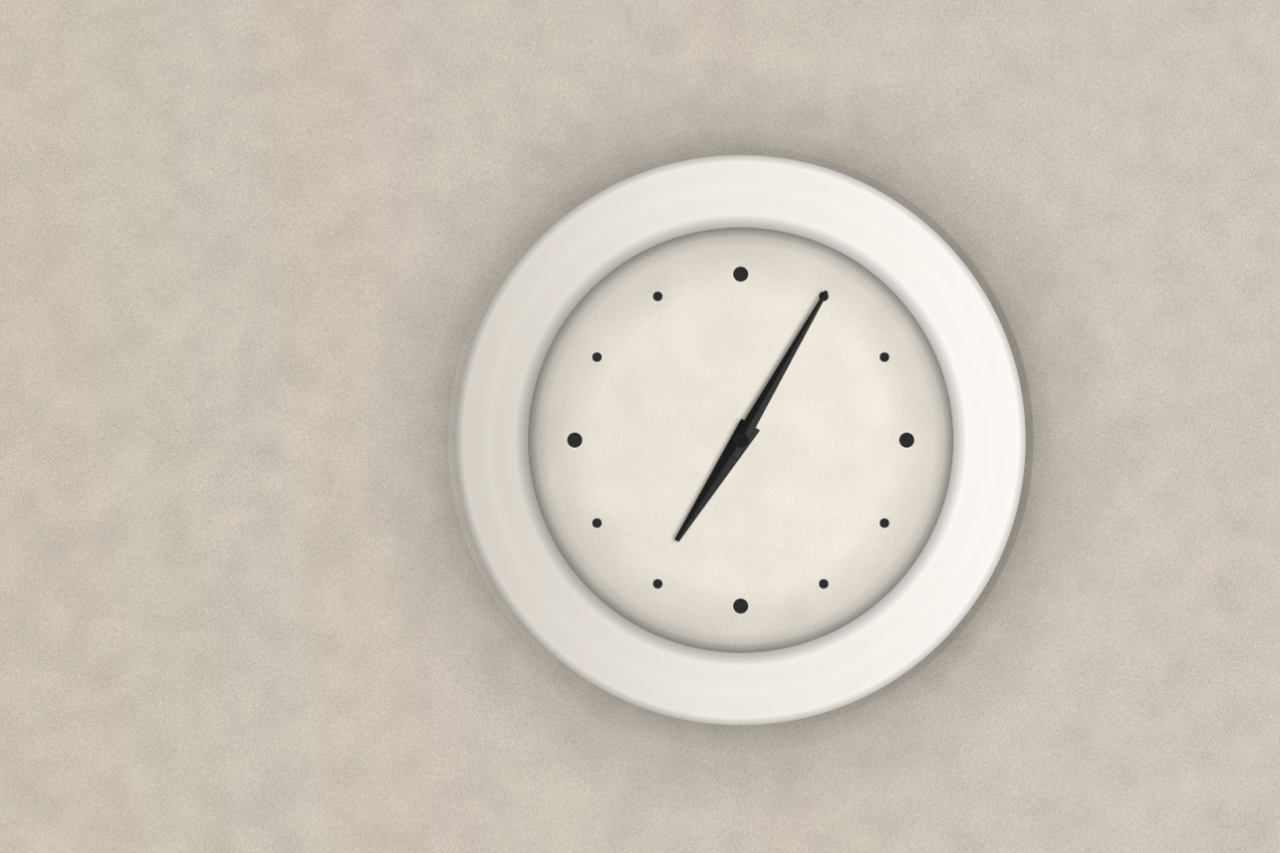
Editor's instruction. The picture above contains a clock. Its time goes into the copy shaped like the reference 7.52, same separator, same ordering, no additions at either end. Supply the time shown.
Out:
7.05
